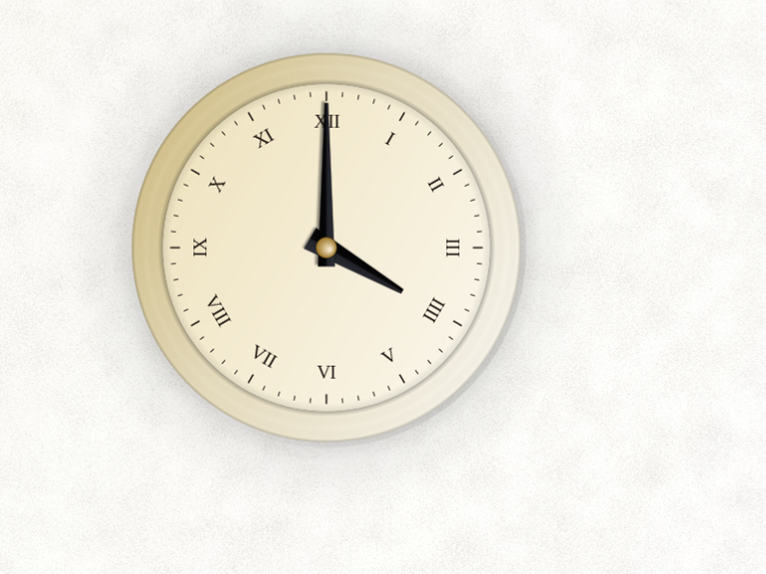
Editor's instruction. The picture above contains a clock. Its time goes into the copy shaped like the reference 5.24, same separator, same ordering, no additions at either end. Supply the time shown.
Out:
4.00
